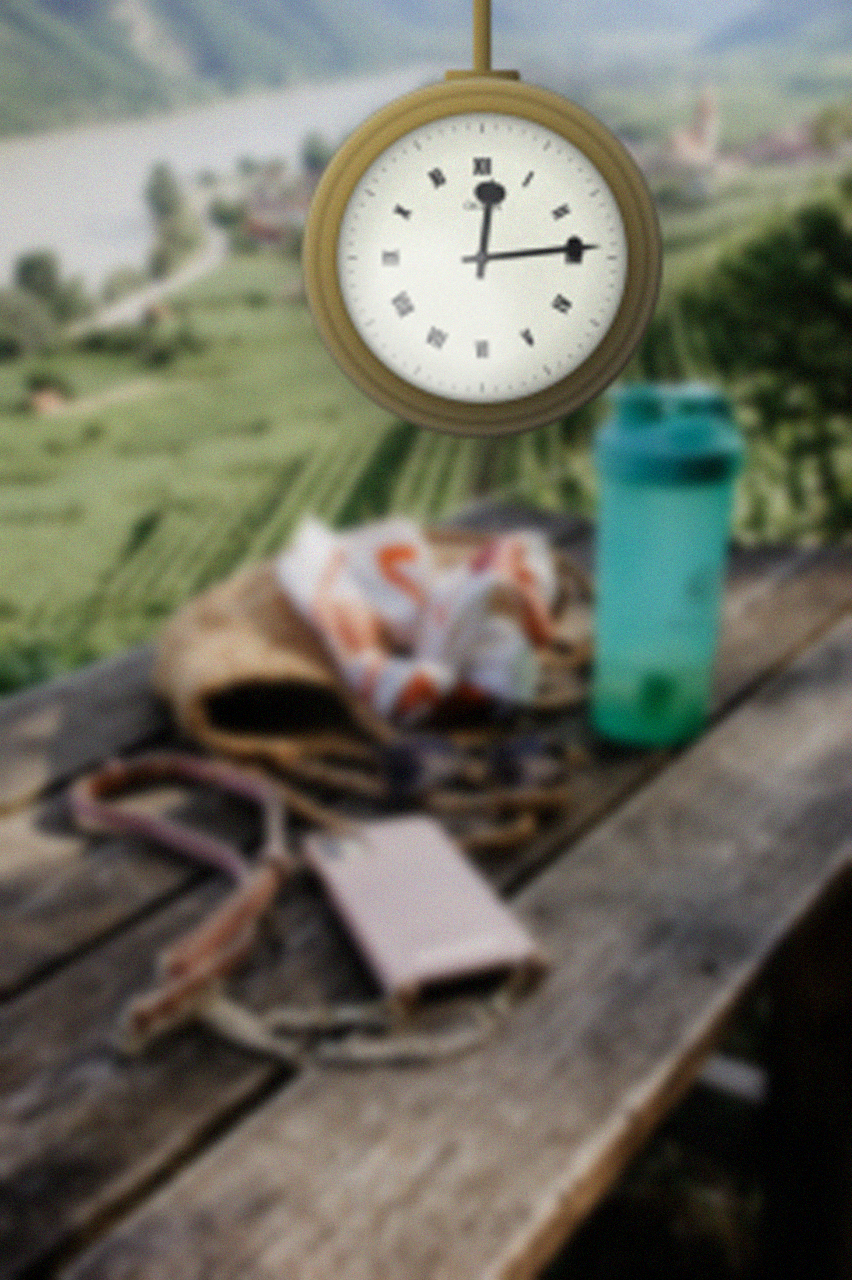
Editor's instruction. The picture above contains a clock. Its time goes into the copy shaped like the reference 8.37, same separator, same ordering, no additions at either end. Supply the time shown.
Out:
12.14
